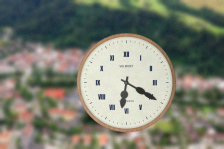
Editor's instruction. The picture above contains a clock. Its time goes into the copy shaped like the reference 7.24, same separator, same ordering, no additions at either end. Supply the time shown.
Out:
6.20
